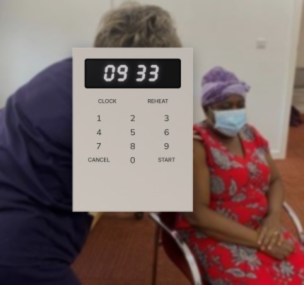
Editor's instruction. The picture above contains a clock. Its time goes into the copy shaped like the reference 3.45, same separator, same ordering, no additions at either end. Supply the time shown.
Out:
9.33
